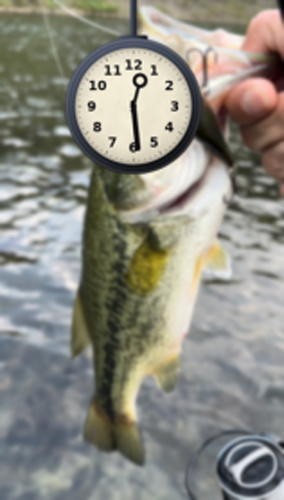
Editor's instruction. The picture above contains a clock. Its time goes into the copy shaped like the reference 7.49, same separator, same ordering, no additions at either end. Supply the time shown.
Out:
12.29
